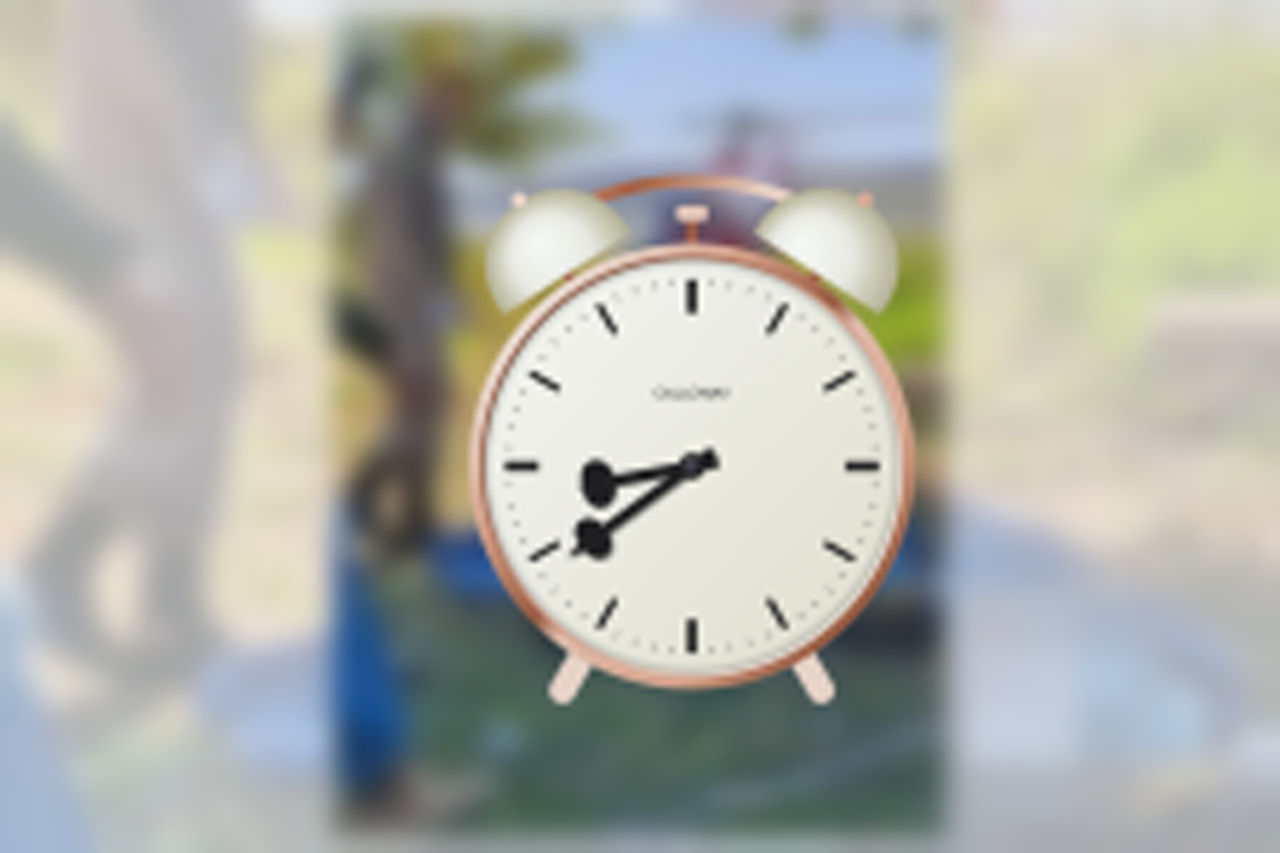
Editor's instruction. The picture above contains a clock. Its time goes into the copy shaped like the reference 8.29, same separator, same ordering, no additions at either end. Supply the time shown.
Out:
8.39
